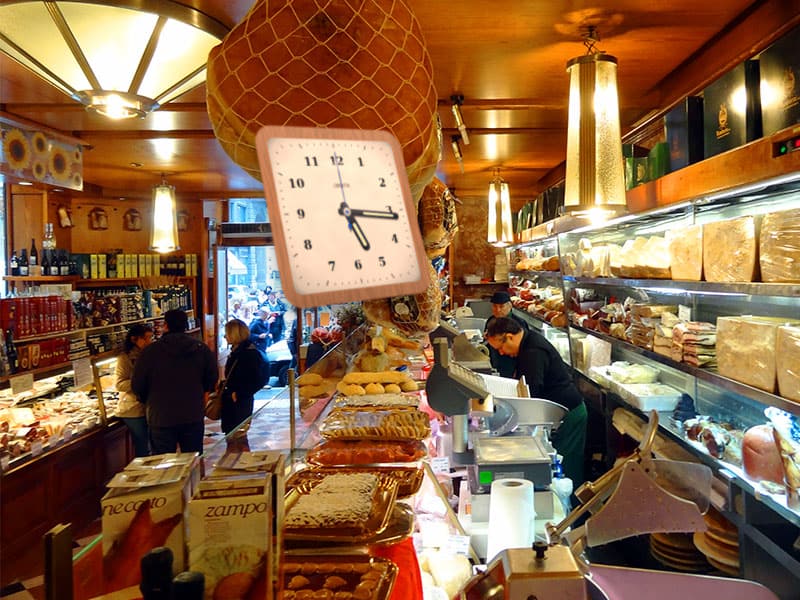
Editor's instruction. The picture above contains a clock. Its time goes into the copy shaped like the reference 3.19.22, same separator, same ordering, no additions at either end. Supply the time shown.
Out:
5.16.00
